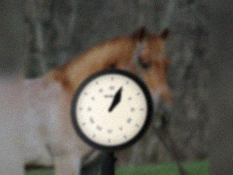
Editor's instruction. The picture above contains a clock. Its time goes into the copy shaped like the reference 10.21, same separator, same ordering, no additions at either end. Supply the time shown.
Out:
1.04
